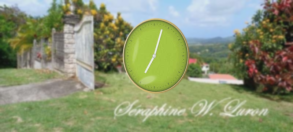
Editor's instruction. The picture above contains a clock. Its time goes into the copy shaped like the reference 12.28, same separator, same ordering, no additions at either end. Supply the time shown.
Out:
7.03
